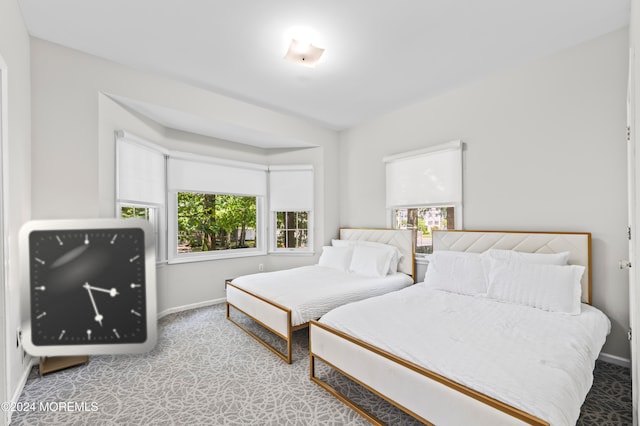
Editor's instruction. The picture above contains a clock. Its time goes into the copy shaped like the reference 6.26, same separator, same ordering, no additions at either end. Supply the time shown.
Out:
3.27
